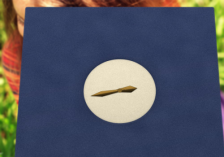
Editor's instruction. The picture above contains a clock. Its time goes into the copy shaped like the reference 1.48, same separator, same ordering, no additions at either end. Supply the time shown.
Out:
2.43
